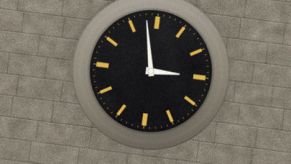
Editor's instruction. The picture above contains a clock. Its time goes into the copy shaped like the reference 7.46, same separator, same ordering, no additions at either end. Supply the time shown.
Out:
2.58
